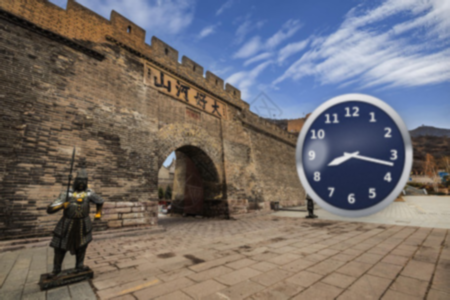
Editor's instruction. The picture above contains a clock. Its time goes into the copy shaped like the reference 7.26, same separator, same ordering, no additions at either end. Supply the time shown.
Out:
8.17
